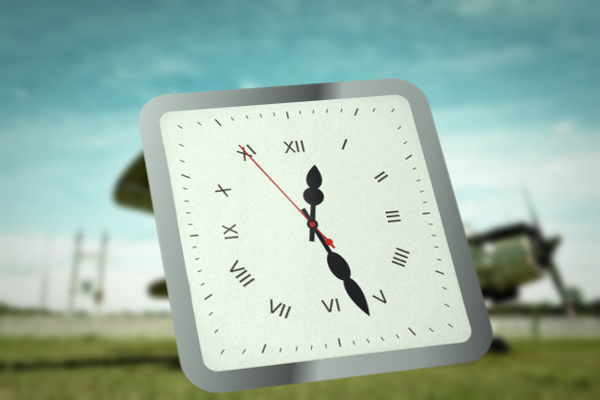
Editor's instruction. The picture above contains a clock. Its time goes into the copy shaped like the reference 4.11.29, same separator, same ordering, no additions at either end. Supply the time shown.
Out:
12.26.55
